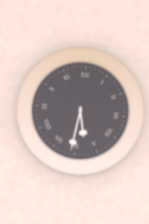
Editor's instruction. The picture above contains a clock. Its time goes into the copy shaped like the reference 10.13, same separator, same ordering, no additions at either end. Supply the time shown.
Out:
5.31
